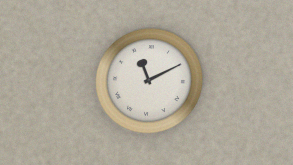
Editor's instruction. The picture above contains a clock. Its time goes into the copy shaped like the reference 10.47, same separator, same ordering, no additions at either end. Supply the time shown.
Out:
11.10
